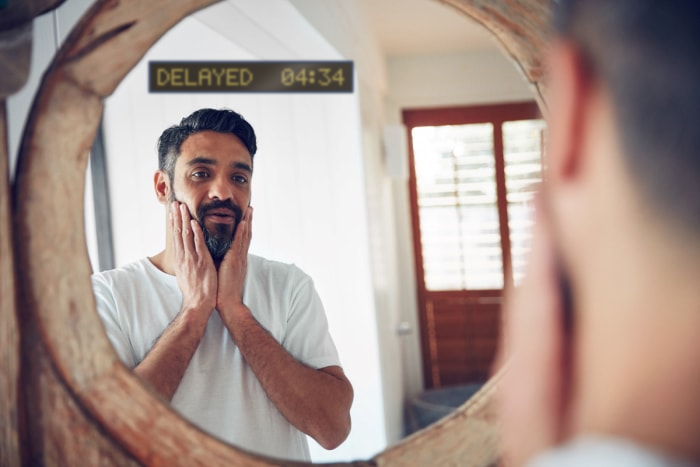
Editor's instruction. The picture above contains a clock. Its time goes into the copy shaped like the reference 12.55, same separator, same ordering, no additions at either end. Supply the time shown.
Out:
4.34
